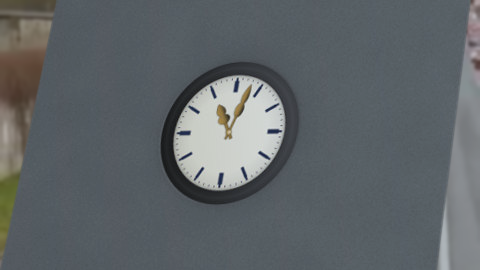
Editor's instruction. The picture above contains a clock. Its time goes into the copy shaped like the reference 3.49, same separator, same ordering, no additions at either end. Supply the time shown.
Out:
11.03
